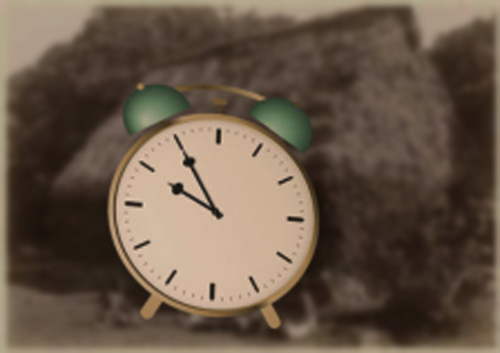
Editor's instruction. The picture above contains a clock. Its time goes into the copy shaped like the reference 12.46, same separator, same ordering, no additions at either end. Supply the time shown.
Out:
9.55
